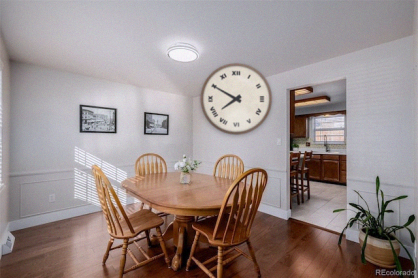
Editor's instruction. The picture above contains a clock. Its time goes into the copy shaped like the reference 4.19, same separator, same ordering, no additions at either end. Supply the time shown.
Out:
7.50
